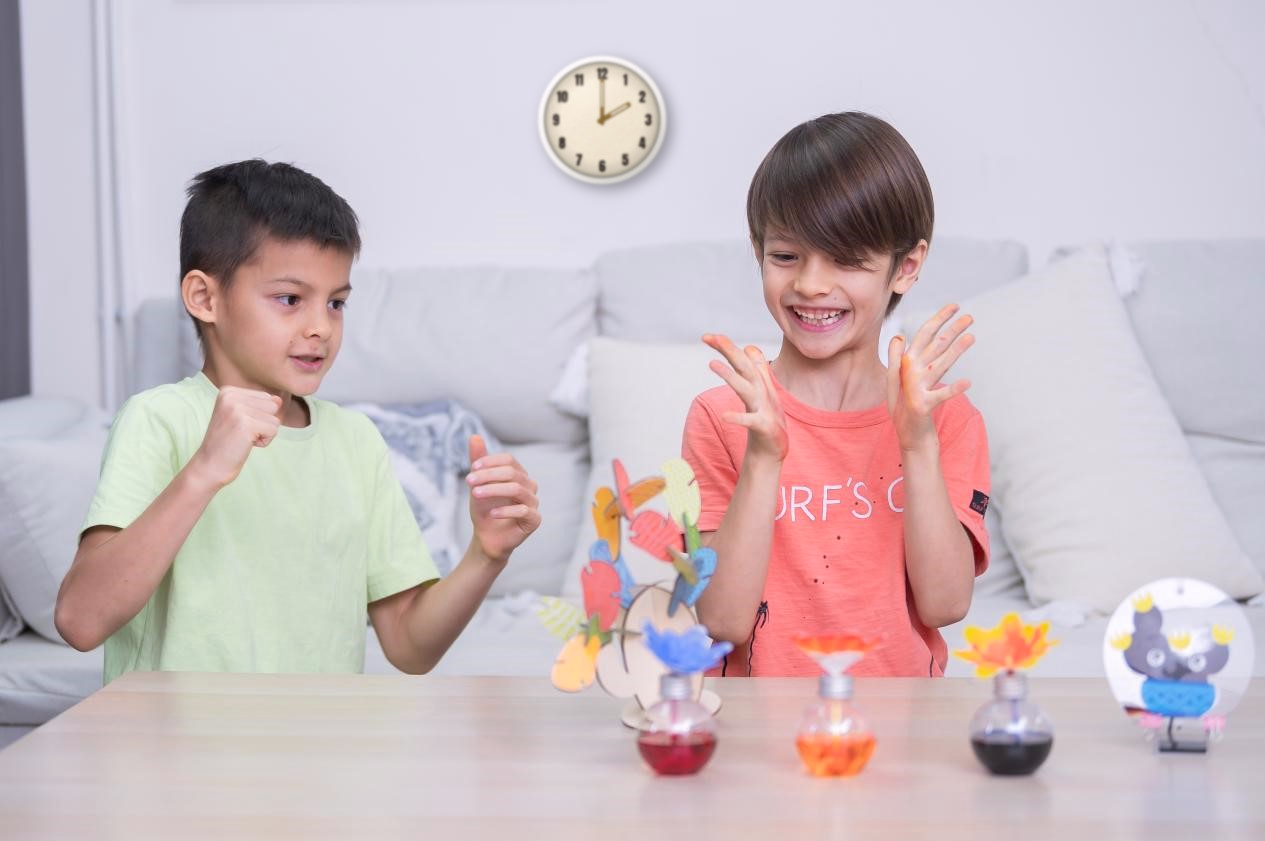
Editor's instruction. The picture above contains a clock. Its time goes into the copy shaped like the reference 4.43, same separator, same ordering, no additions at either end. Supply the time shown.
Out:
2.00
